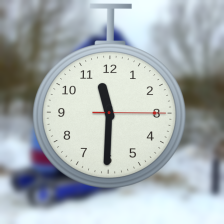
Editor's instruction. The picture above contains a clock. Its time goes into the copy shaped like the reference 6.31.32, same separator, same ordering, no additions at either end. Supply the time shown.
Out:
11.30.15
